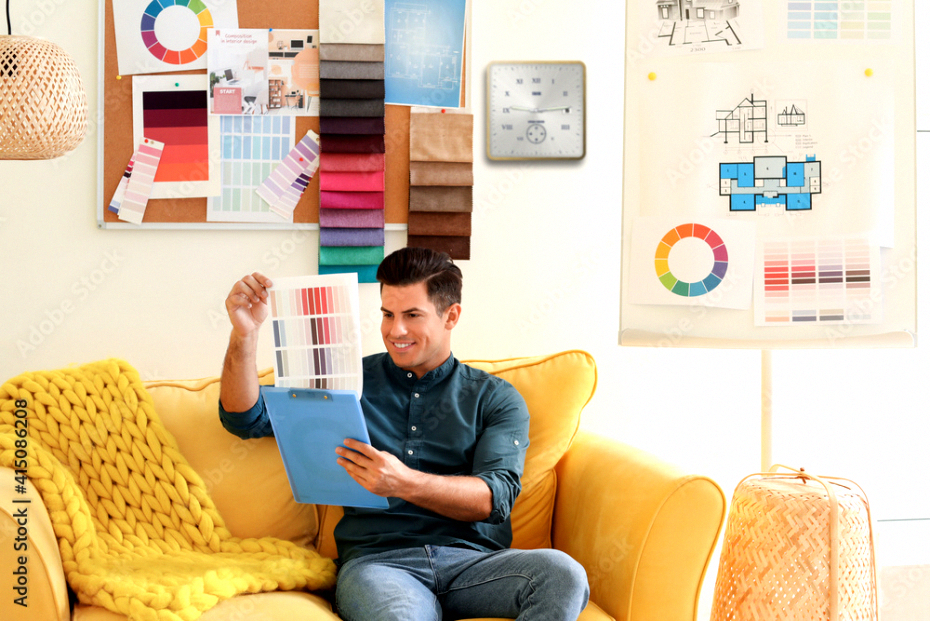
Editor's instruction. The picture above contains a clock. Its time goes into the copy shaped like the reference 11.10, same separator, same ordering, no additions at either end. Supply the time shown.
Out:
9.14
